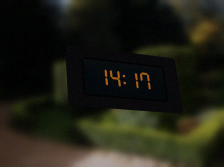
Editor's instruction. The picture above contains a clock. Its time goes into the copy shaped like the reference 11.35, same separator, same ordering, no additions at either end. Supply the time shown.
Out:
14.17
